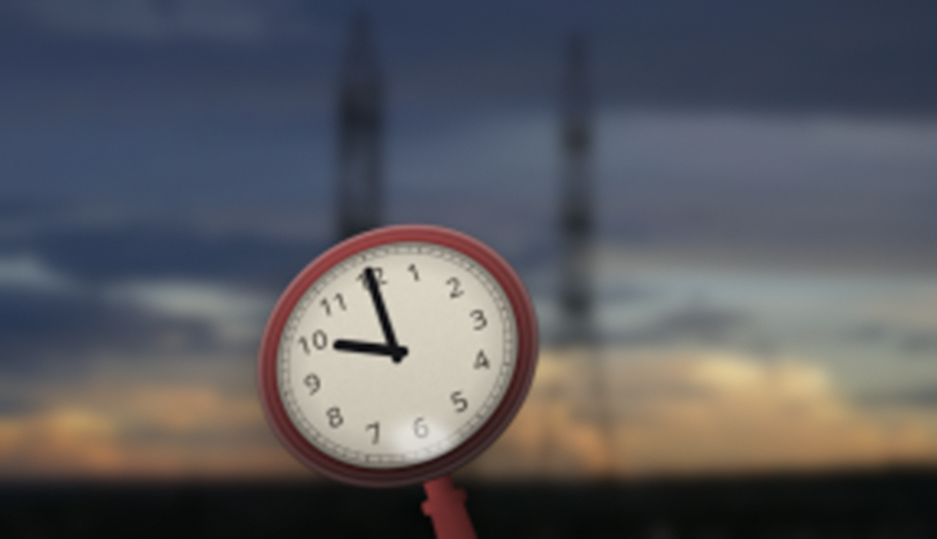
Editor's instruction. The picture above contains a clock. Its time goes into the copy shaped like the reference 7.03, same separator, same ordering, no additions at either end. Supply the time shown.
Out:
10.00
